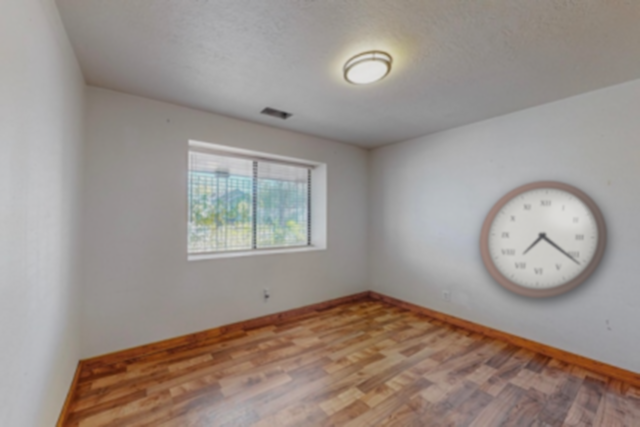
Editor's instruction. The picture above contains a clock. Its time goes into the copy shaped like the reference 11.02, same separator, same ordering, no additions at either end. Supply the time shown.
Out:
7.21
